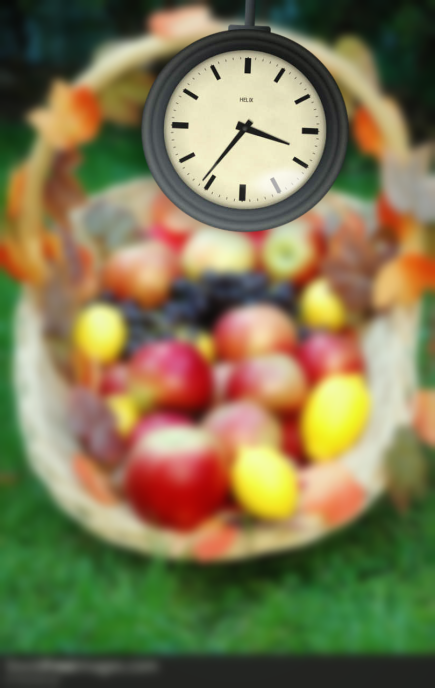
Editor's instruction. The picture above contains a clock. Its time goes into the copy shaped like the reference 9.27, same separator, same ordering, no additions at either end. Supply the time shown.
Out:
3.36
